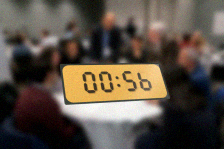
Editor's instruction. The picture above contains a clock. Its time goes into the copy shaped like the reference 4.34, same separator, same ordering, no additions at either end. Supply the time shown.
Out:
0.56
